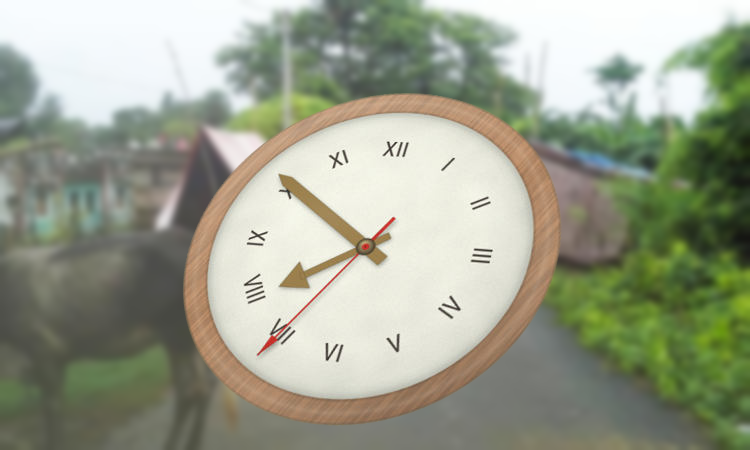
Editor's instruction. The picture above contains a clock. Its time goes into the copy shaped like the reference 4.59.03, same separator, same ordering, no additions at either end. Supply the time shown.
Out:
7.50.35
